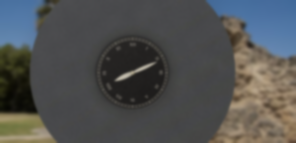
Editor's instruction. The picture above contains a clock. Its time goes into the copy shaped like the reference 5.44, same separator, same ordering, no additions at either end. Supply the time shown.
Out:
8.11
